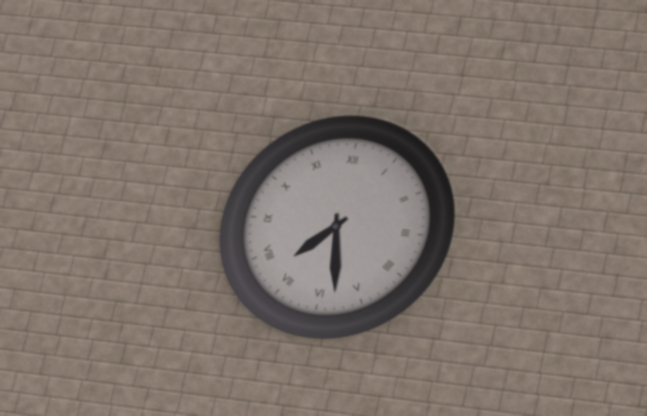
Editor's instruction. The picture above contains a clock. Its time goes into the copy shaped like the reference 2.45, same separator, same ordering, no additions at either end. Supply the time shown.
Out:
7.28
